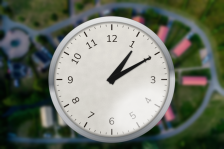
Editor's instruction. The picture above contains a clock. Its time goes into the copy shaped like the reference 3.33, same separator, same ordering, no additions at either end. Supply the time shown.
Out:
1.10
